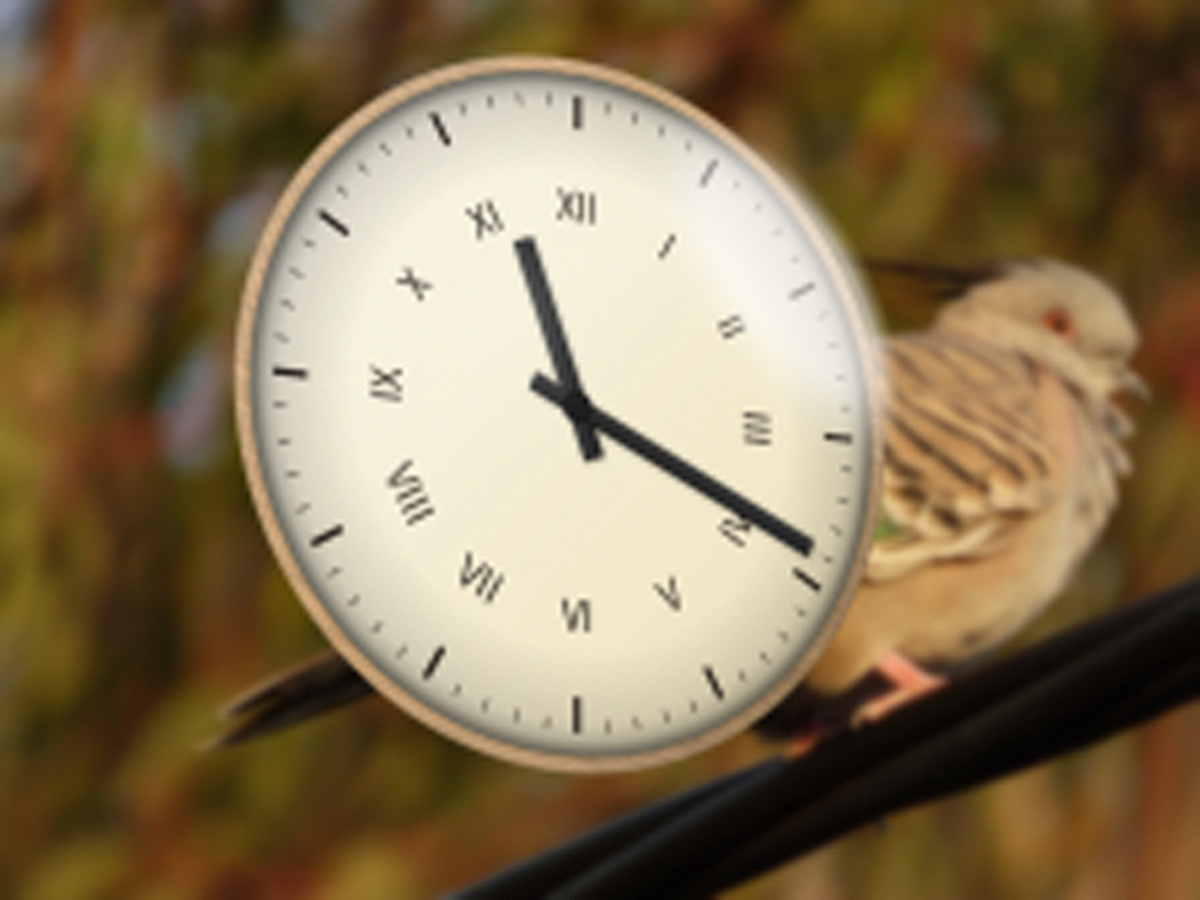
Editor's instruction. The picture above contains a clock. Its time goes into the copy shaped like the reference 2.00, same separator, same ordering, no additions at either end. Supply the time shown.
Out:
11.19
